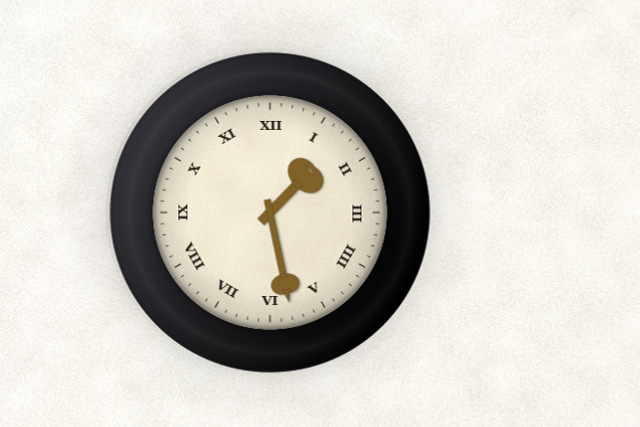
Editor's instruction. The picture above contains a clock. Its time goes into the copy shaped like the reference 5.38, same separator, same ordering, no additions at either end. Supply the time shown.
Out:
1.28
